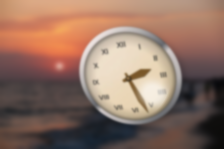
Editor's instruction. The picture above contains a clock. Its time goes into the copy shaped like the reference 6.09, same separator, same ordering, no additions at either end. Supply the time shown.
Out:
2.27
